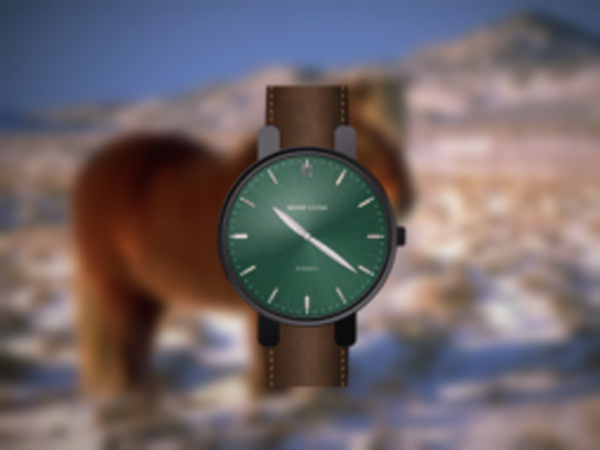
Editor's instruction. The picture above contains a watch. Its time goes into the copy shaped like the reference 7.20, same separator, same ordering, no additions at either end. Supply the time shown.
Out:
10.21
